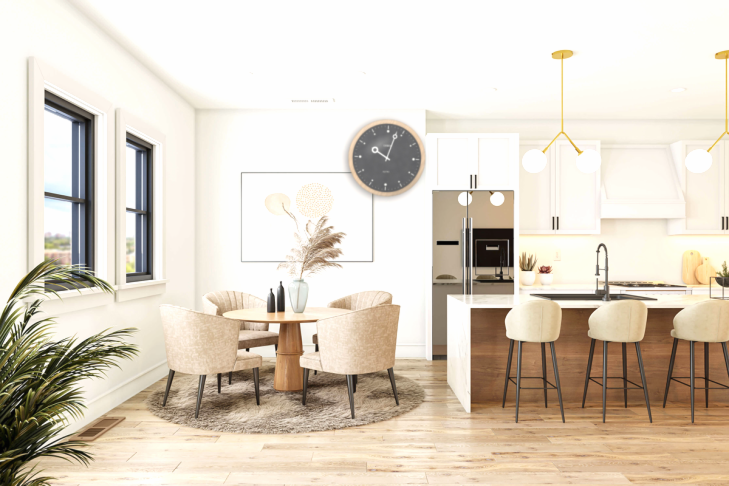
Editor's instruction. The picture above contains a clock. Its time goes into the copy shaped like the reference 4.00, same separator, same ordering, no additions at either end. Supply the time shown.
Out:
10.03
